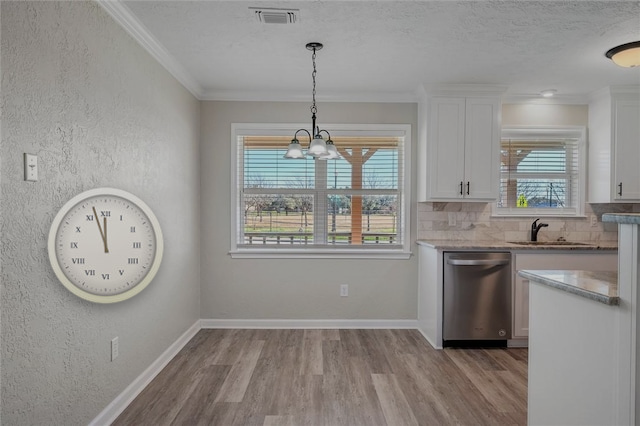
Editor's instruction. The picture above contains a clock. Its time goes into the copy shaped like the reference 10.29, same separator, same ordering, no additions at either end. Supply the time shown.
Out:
11.57
